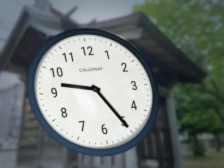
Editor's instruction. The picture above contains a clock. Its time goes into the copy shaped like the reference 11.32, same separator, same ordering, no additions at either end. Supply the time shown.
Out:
9.25
